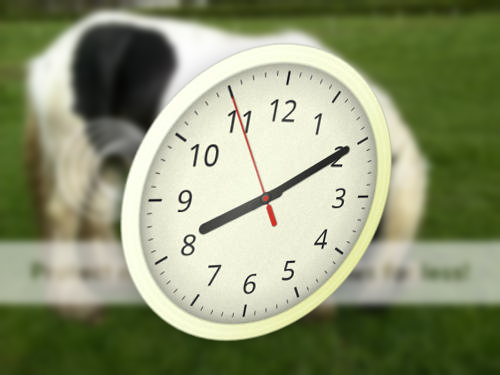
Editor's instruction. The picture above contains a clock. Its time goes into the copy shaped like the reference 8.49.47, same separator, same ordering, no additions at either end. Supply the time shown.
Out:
8.09.55
